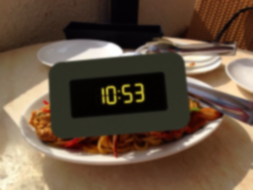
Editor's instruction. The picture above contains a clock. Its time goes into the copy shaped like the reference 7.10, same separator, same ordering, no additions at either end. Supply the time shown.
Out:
10.53
